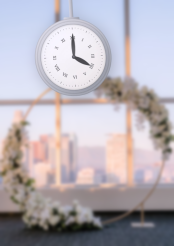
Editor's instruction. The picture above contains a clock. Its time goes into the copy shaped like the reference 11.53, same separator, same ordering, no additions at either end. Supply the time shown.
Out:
4.00
